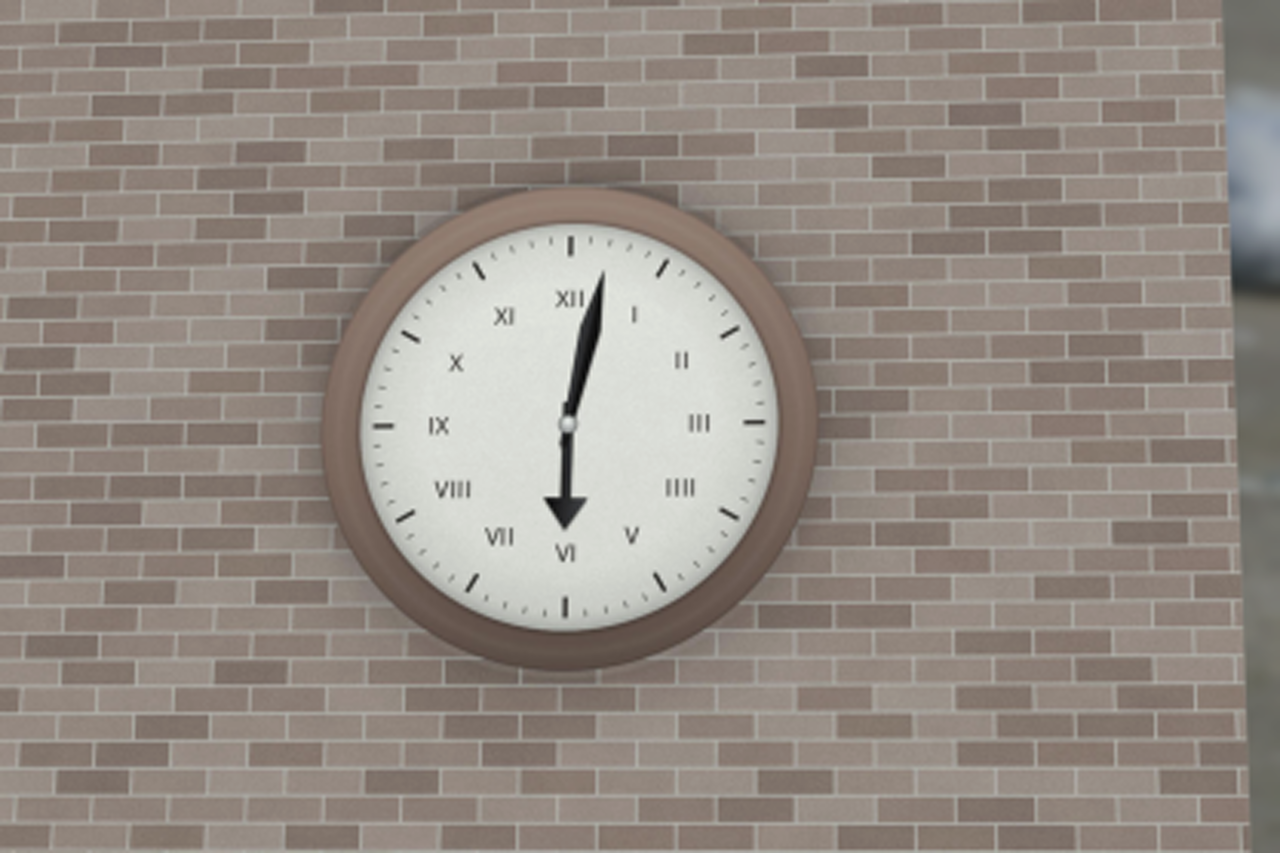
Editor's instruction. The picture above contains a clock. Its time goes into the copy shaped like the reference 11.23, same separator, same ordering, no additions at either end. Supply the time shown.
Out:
6.02
